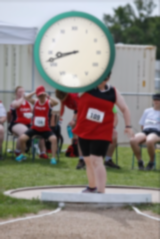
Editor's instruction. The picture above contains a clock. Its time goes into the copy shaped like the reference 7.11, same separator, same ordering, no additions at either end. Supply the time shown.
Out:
8.42
